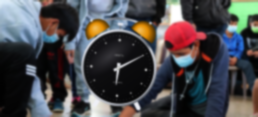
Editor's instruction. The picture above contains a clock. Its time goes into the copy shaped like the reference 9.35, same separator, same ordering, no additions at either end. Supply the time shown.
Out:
6.10
